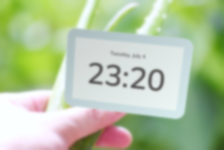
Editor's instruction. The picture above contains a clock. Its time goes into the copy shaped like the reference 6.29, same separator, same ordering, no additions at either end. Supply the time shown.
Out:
23.20
